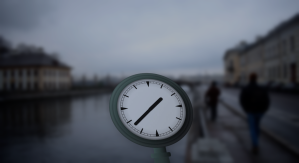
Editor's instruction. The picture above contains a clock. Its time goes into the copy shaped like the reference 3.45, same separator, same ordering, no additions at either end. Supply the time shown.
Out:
1.38
